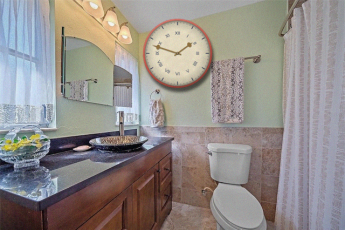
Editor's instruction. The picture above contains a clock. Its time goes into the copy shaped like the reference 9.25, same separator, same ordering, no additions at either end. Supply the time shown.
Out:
1.48
